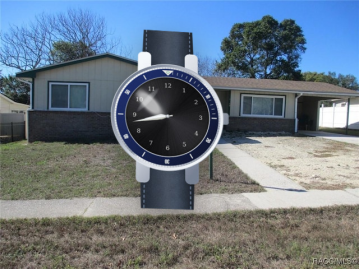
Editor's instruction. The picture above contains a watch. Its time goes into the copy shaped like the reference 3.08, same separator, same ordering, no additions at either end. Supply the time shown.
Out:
8.43
